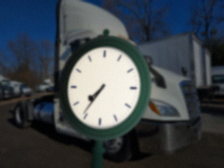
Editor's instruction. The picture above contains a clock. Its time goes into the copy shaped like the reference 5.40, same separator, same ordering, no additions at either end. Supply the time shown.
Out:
7.36
